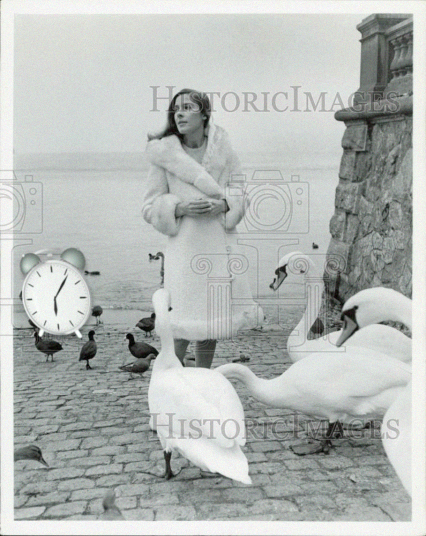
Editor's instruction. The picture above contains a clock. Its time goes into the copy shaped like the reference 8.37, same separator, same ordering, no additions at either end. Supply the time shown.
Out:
6.06
